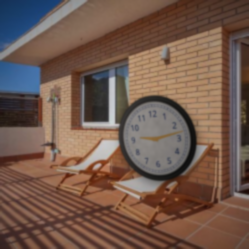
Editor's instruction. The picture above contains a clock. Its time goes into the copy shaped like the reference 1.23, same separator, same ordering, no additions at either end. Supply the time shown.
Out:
9.13
